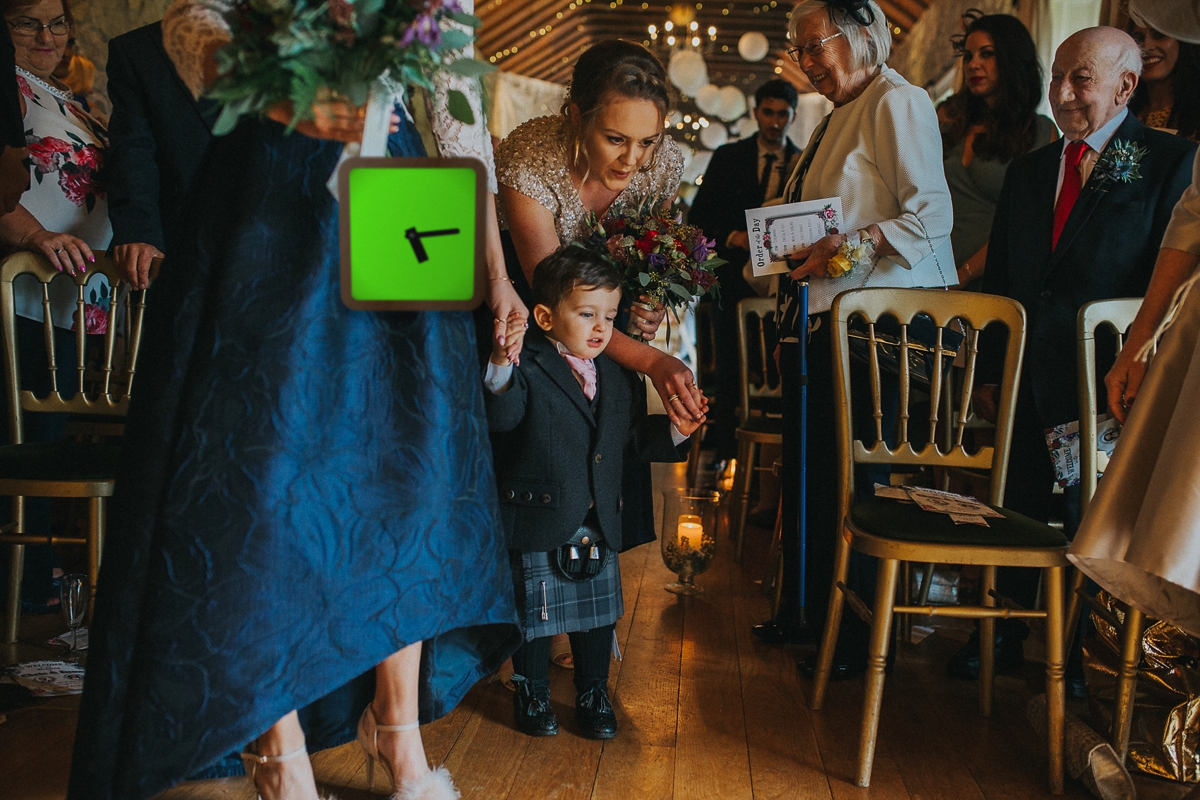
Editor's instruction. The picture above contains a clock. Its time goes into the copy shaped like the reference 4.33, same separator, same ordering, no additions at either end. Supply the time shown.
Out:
5.14
